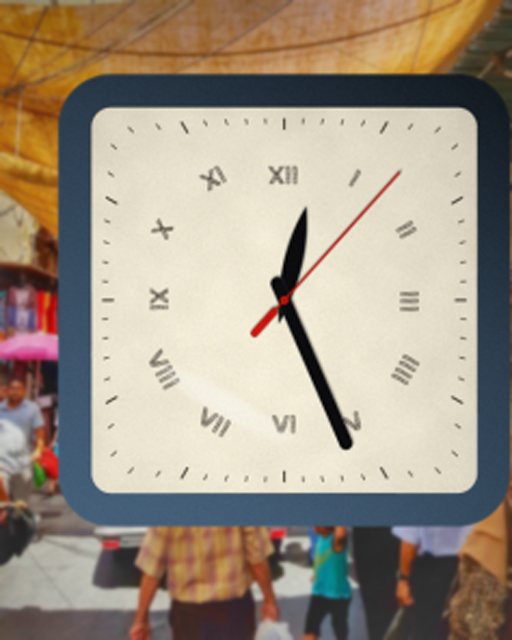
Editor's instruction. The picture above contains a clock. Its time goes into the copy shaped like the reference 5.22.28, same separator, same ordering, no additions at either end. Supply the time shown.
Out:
12.26.07
